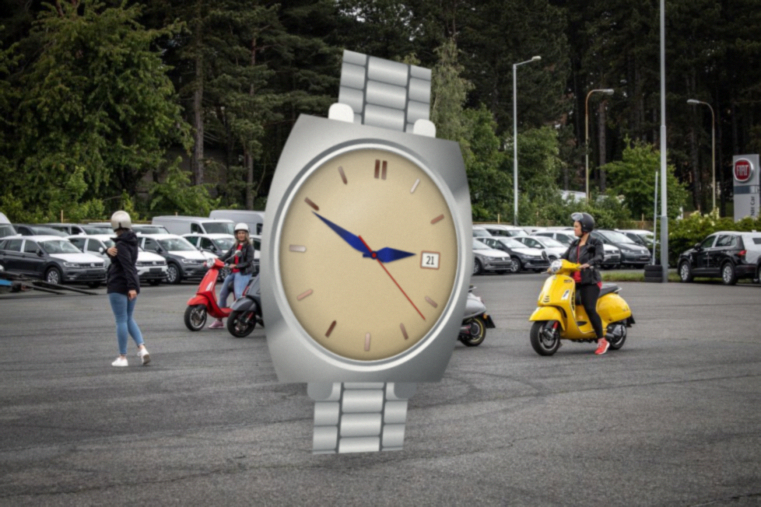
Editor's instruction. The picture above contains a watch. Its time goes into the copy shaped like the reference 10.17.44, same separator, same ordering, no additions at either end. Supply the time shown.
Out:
2.49.22
